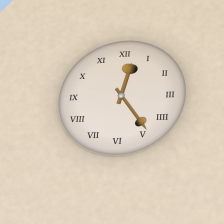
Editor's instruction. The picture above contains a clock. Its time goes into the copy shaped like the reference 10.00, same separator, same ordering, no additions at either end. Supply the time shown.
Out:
12.24
